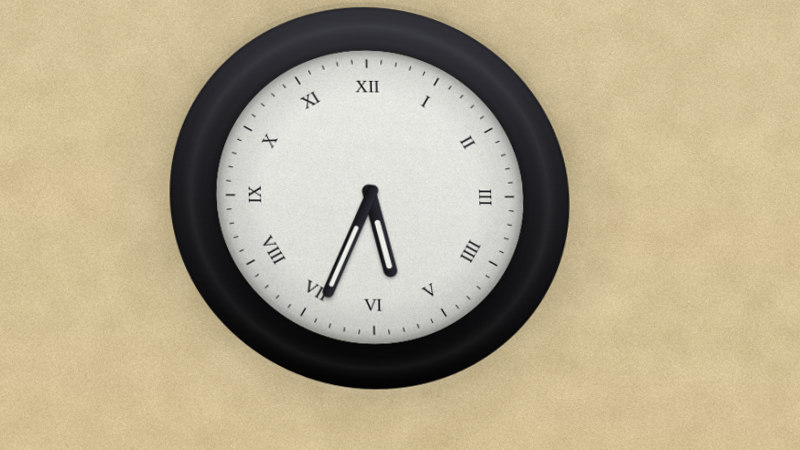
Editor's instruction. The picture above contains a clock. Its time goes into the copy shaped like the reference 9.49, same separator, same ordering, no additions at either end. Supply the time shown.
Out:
5.34
